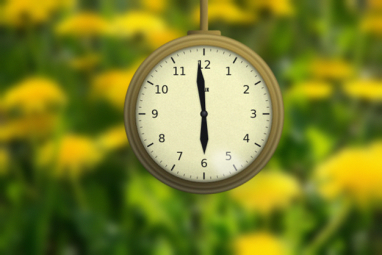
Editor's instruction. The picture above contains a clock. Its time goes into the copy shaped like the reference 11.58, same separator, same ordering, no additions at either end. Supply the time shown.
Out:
5.59
